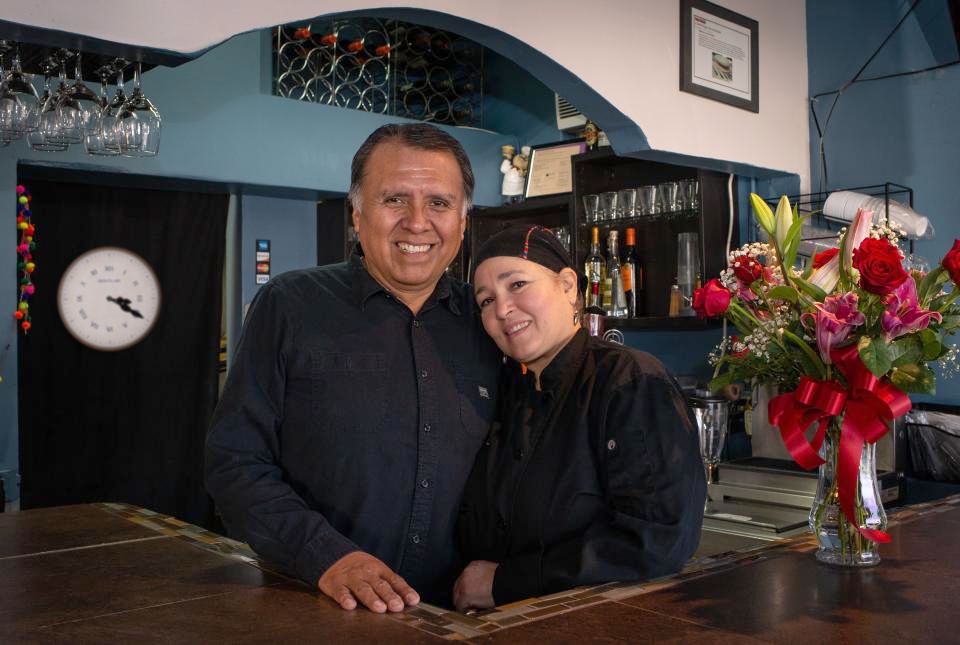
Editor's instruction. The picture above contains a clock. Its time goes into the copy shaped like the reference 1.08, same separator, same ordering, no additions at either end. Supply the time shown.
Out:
3.20
